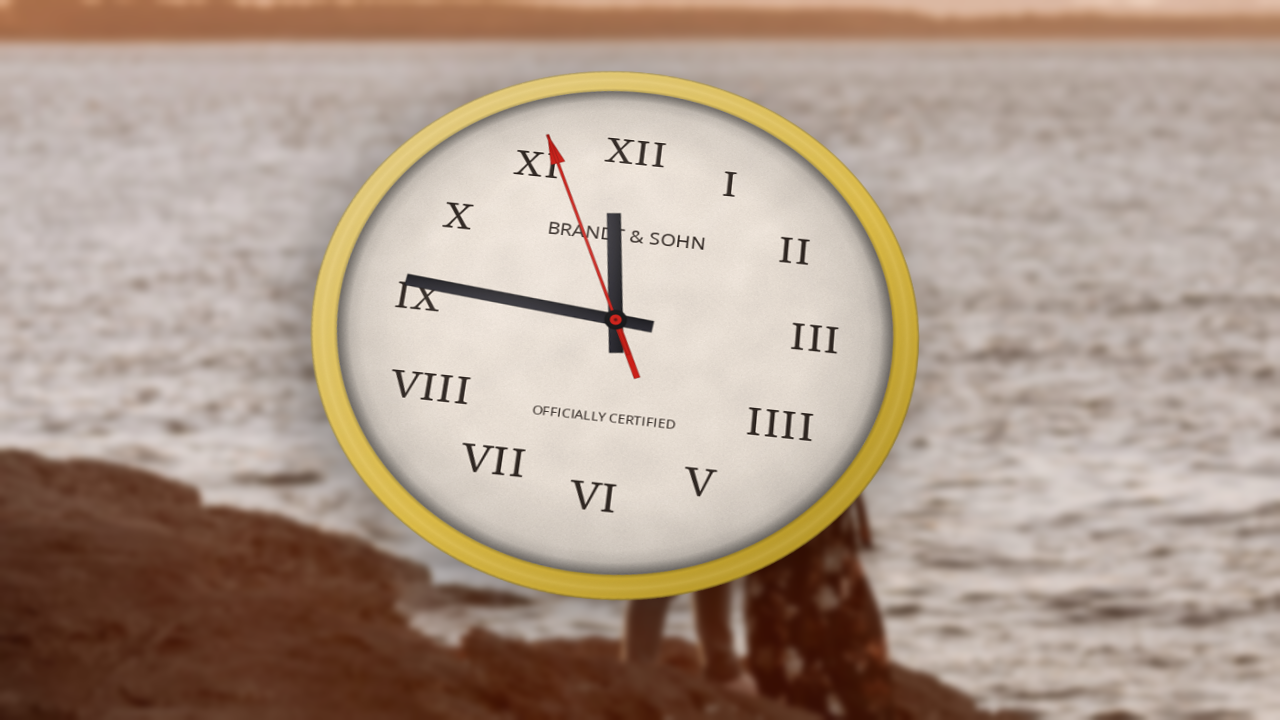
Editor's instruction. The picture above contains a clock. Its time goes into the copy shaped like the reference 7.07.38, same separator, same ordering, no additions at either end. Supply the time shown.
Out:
11.45.56
